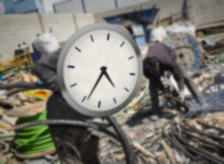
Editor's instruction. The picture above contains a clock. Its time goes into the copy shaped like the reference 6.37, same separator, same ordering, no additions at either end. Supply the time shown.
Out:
4.34
